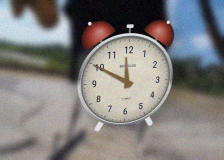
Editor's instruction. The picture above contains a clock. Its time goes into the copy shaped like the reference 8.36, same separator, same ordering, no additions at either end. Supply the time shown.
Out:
11.50
